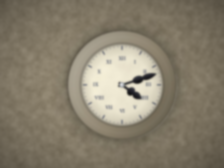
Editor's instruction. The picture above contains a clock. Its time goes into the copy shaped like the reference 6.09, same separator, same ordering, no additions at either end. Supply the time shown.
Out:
4.12
